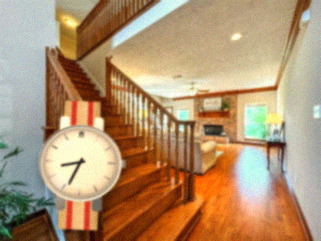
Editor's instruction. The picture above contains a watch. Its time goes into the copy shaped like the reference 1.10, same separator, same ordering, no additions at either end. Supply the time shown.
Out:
8.34
